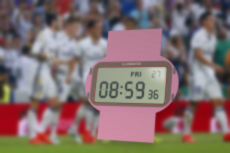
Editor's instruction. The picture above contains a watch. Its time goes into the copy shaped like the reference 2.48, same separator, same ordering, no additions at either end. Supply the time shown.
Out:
8.59
